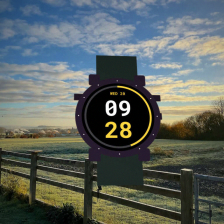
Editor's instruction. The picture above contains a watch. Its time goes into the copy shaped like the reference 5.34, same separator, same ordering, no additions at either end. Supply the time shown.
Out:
9.28
